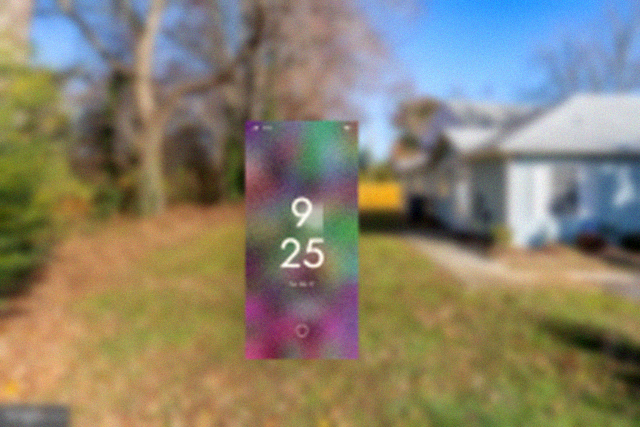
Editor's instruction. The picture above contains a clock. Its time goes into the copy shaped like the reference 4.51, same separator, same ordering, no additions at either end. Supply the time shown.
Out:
9.25
